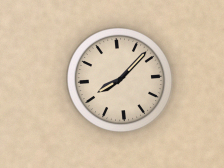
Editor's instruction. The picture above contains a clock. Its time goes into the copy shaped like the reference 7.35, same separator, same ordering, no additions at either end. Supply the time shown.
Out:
8.08
